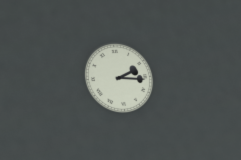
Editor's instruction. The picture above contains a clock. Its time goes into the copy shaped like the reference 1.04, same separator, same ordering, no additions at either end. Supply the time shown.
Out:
2.16
